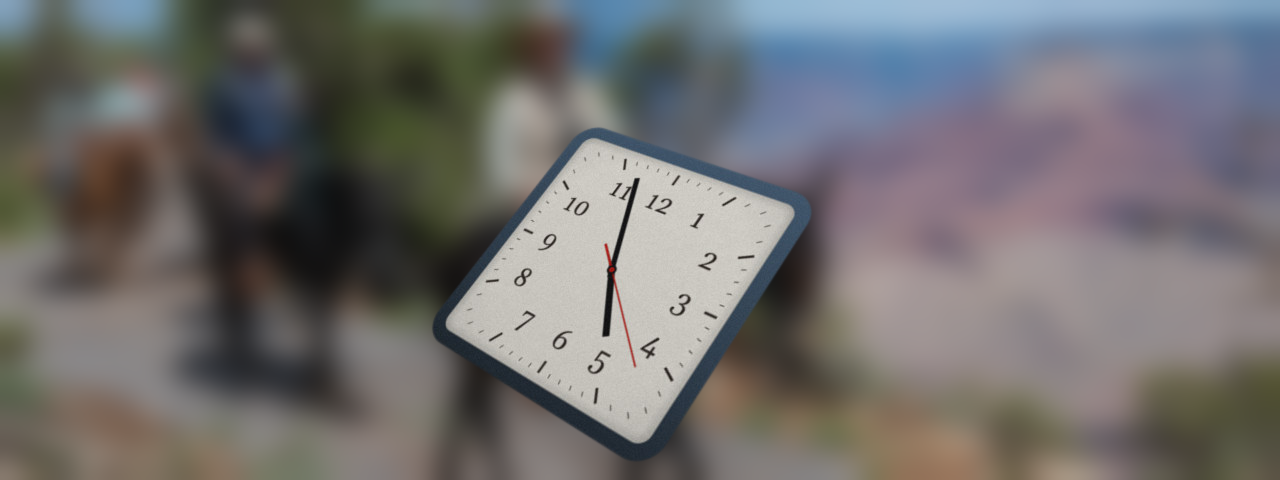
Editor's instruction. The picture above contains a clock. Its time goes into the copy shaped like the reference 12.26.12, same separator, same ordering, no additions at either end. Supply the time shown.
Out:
4.56.22
